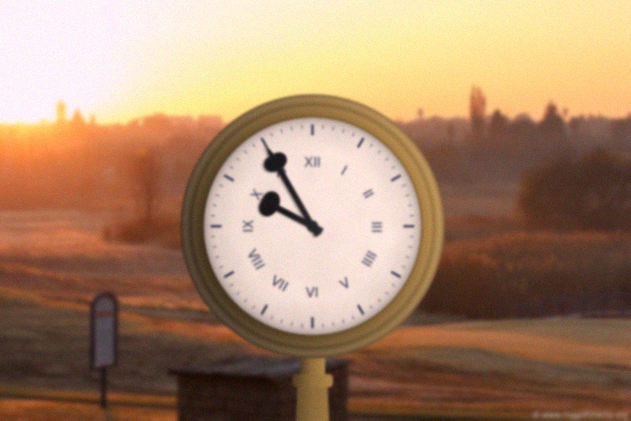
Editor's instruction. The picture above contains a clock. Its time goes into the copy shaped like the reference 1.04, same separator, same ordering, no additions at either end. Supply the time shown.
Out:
9.55
